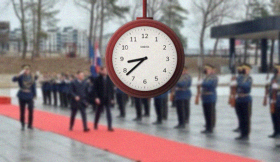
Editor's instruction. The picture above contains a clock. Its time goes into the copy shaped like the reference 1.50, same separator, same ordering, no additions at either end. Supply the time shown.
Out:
8.38
